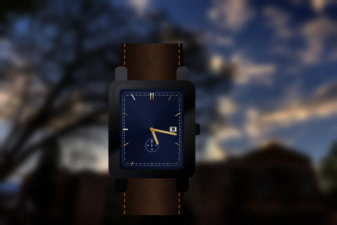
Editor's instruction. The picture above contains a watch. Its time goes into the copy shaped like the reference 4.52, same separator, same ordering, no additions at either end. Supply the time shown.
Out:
5.17
